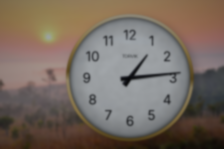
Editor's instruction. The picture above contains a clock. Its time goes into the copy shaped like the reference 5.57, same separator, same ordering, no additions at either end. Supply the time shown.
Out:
1.14
